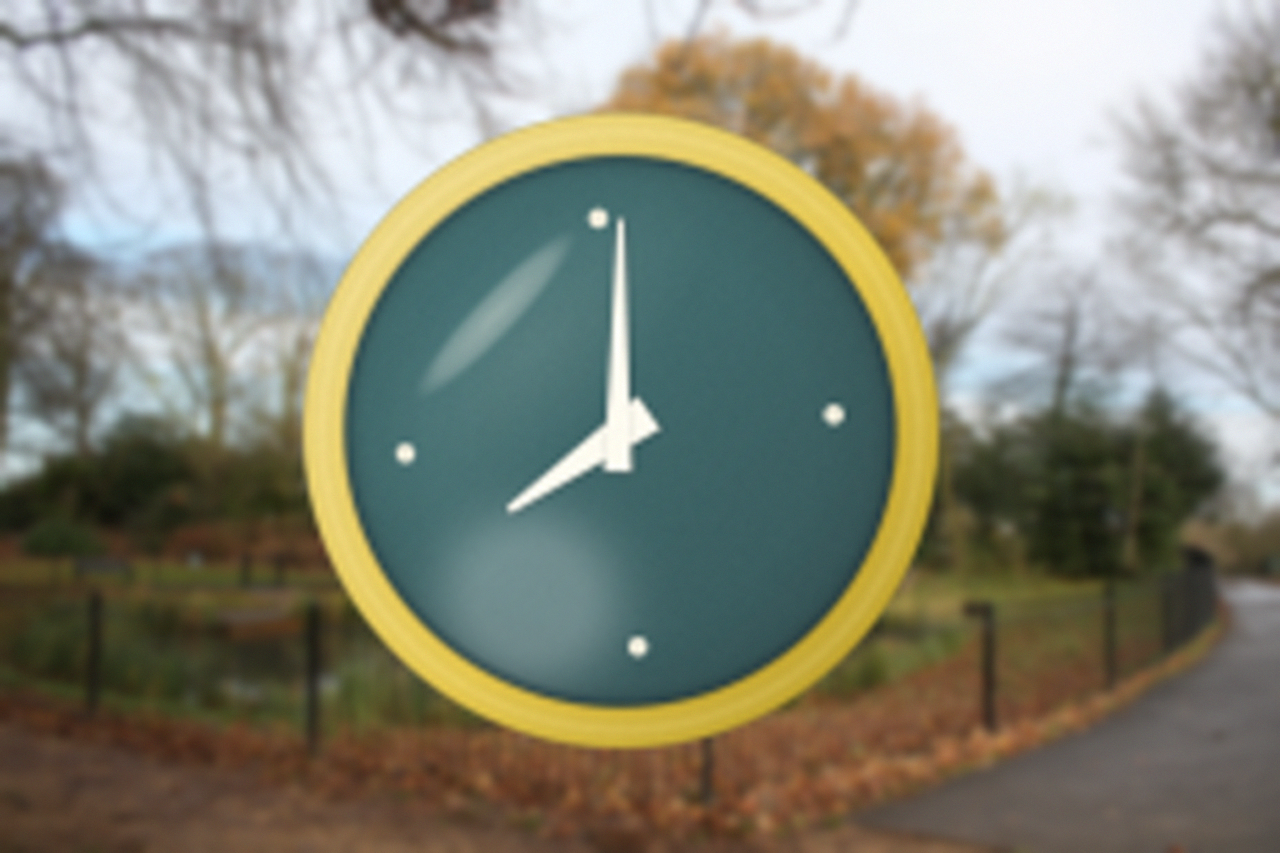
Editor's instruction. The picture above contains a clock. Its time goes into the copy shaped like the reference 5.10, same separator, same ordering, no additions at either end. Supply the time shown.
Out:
8.01
